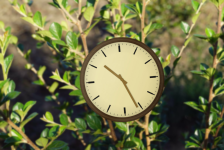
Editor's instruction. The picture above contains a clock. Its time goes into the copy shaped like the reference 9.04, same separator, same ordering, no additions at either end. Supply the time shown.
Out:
10.26
